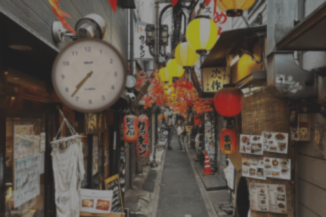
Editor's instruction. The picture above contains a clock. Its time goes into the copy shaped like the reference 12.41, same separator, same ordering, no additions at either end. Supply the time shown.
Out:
7.37
